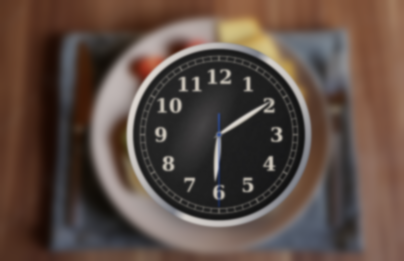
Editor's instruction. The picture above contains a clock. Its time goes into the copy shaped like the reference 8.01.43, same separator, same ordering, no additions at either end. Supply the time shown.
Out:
6.09.30
